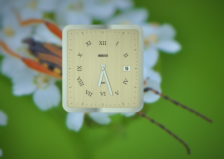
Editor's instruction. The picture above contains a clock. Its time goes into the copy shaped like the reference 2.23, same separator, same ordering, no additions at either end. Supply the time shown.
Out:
6.27
